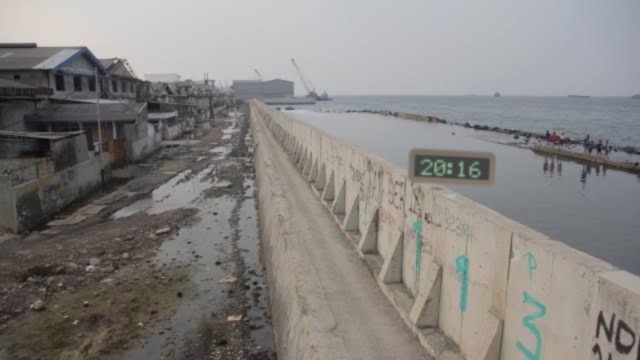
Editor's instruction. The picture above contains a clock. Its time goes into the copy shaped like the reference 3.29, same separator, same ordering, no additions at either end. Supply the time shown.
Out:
20.16
